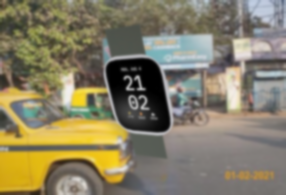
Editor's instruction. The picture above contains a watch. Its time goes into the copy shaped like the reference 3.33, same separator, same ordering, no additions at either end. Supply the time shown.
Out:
21.02
